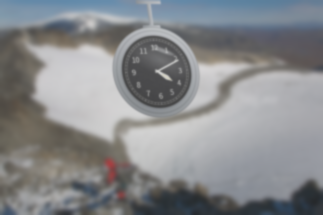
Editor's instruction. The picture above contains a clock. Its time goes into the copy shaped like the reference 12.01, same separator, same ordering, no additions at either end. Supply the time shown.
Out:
4.11
